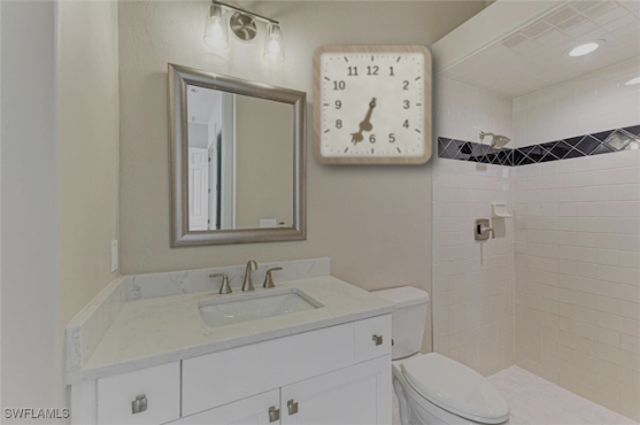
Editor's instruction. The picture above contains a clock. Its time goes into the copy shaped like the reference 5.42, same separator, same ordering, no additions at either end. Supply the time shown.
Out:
6.34
